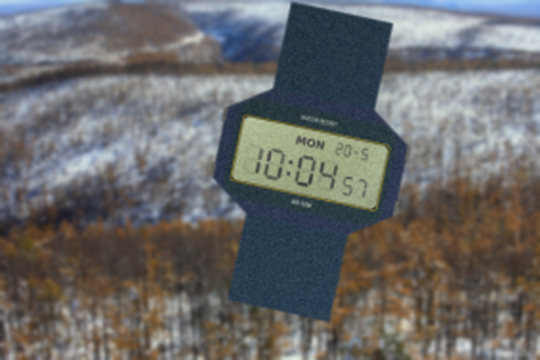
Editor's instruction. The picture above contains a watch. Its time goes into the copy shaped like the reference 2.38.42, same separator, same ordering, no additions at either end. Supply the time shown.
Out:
10.04.57
